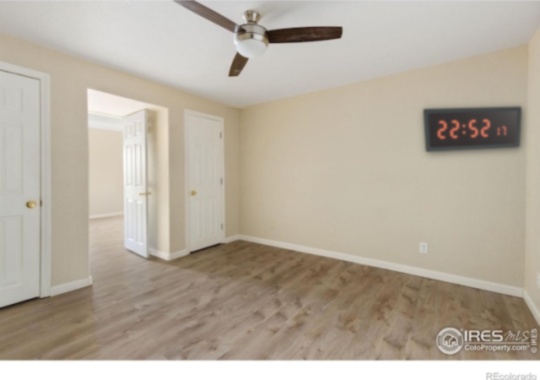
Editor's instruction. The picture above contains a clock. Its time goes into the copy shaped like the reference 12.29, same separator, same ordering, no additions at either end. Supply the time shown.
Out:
22.52
